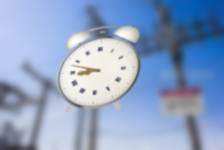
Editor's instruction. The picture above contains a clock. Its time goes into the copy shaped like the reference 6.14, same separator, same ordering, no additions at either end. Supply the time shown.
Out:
8.48
